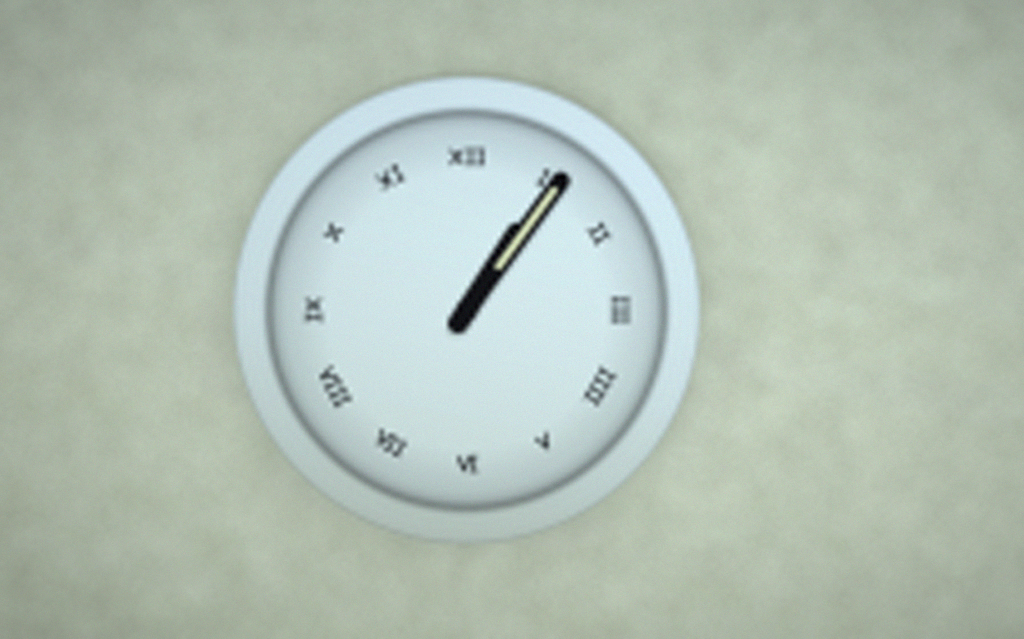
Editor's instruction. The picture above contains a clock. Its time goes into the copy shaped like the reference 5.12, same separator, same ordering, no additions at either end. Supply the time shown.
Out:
1.06
